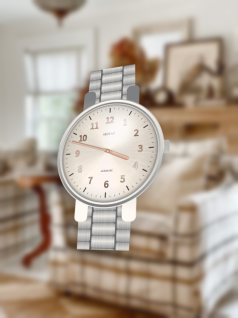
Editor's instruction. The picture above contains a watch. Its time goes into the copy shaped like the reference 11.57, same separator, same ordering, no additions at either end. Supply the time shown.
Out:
3.48
